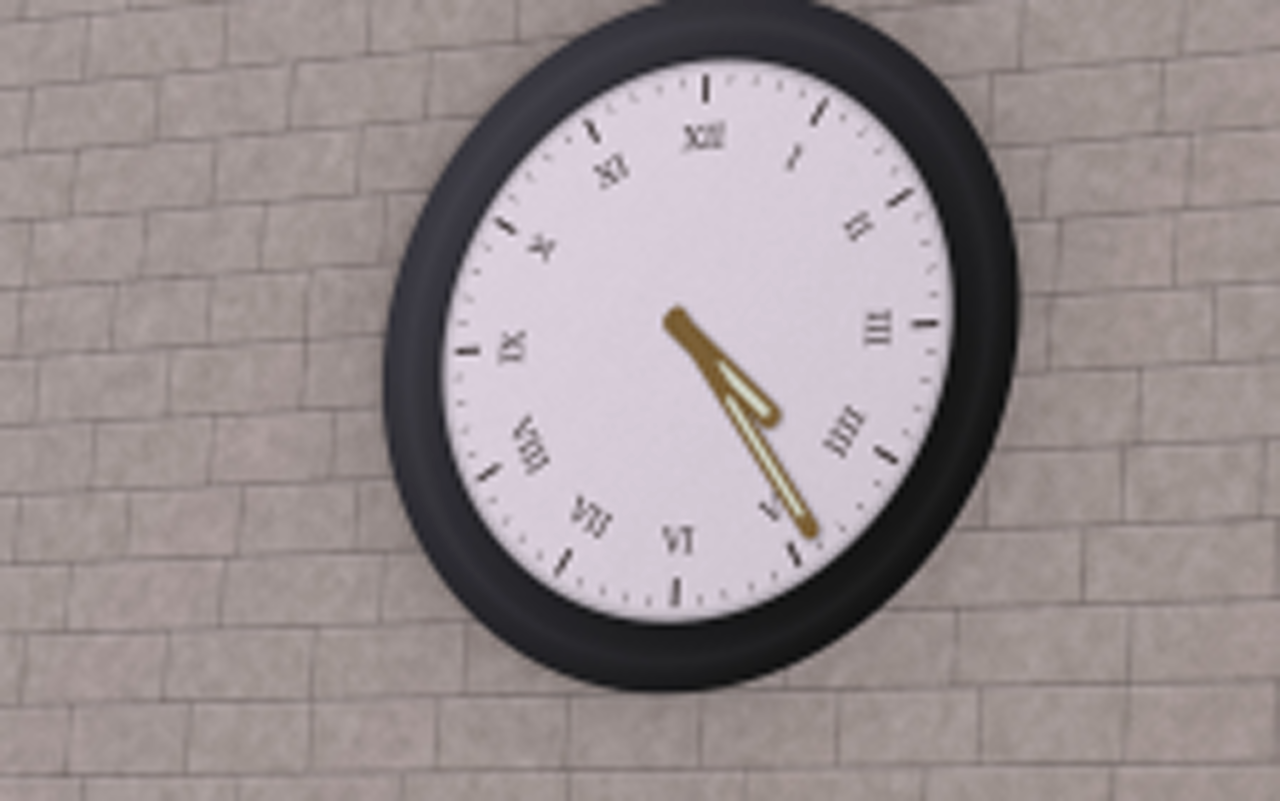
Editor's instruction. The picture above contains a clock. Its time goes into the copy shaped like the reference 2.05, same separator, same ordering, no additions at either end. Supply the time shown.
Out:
4.24
